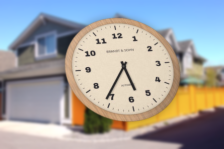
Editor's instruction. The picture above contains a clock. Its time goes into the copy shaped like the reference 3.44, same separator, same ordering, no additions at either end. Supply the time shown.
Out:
5.36
